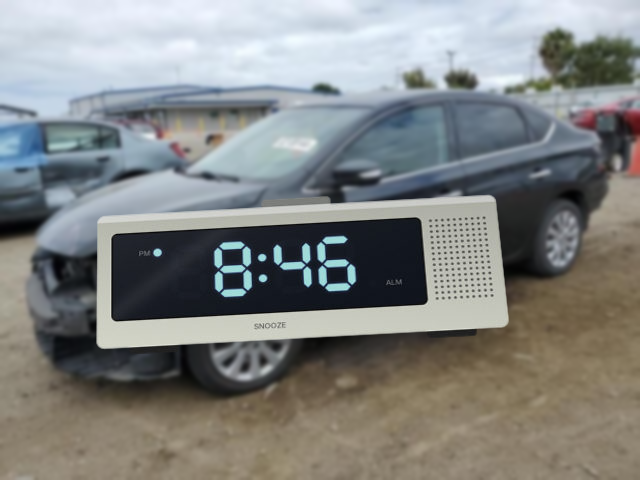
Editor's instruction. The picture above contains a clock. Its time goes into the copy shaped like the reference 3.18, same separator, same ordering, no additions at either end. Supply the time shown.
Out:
8.46
